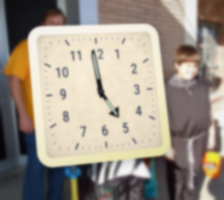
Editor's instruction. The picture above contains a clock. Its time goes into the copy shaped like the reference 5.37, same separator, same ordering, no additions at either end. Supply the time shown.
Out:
4.59
